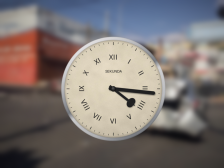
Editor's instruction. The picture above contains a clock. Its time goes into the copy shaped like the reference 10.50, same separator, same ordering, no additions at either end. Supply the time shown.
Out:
4.16
